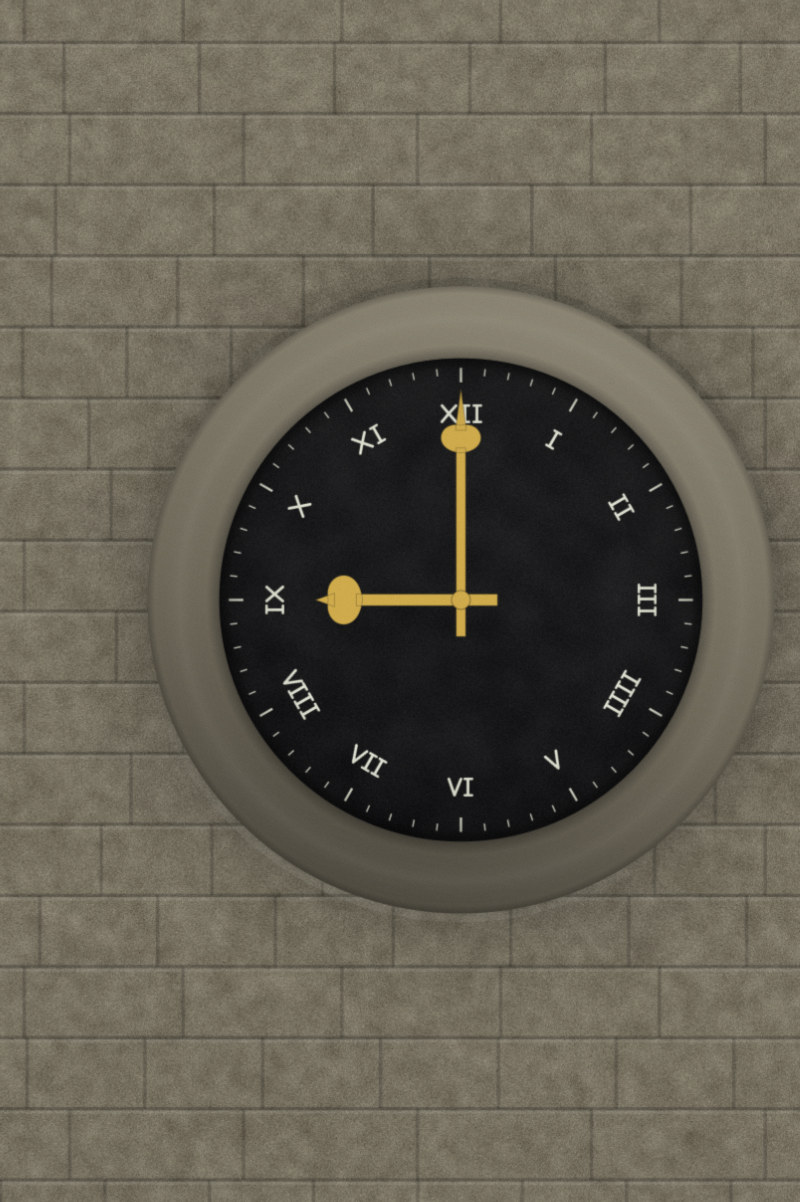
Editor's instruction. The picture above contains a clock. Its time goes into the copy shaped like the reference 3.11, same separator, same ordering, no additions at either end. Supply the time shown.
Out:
9.00
